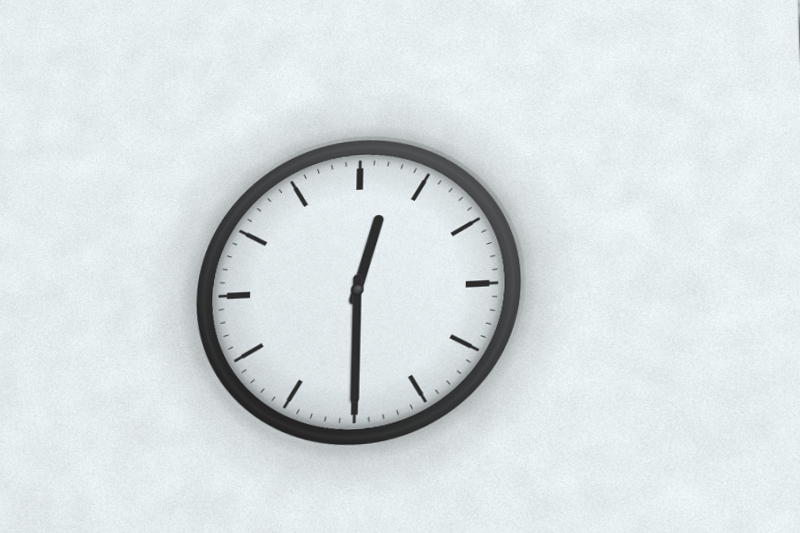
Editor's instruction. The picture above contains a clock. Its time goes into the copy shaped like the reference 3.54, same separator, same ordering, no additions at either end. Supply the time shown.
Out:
12.30
